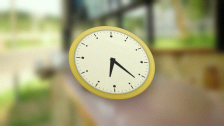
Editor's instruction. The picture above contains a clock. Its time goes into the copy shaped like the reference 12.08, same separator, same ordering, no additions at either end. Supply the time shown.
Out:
6.22
